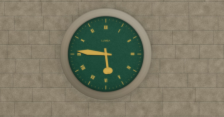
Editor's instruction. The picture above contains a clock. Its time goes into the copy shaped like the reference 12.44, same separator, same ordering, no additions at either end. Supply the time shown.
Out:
5.46
